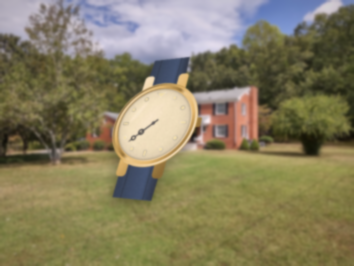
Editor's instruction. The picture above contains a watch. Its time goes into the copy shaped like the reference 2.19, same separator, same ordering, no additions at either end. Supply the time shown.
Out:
7.38
